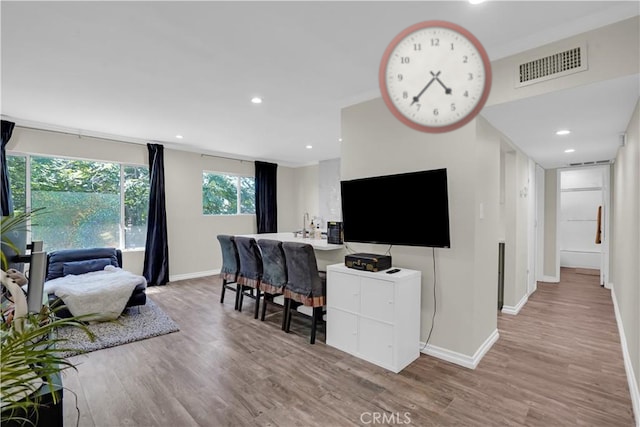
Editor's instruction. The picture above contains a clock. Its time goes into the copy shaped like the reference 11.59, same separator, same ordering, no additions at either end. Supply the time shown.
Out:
4.37
